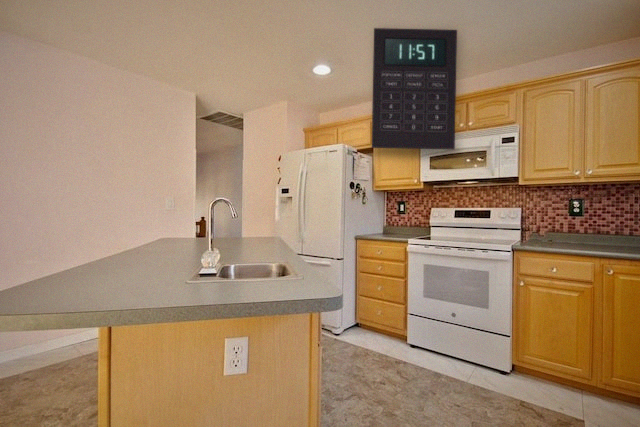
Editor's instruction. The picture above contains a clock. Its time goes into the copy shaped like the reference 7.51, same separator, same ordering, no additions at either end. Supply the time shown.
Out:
11.57
